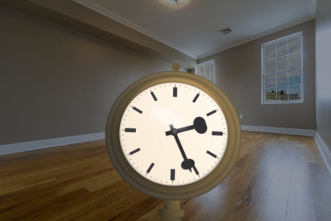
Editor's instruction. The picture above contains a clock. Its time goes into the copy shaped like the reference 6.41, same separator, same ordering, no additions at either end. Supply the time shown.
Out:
2.26
